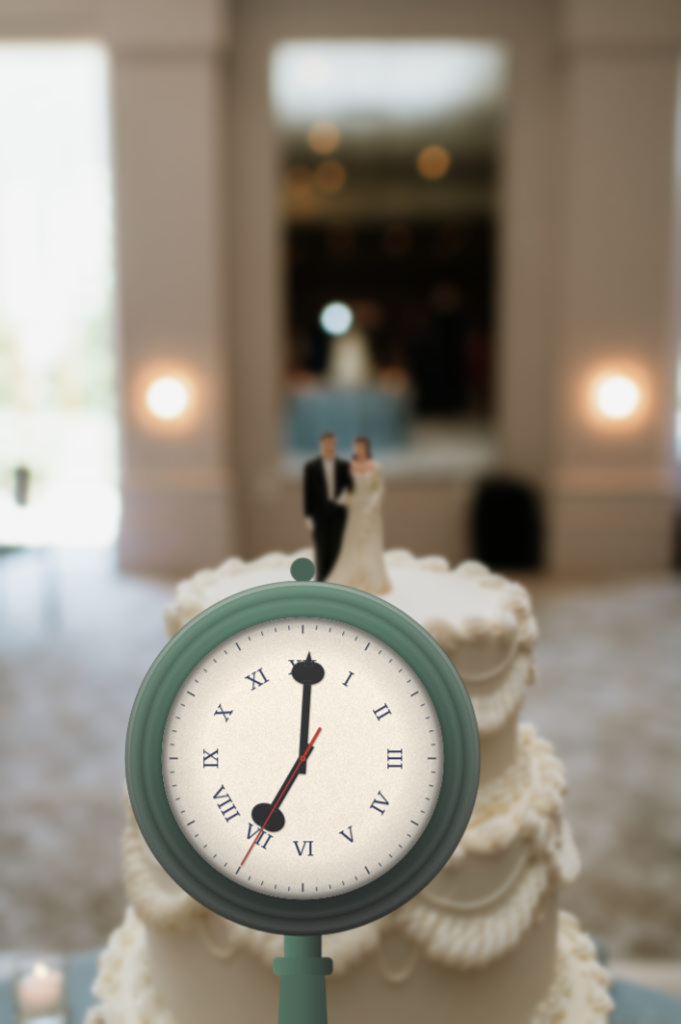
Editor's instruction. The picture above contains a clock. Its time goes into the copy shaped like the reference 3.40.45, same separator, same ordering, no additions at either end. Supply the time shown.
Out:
7.00.35
